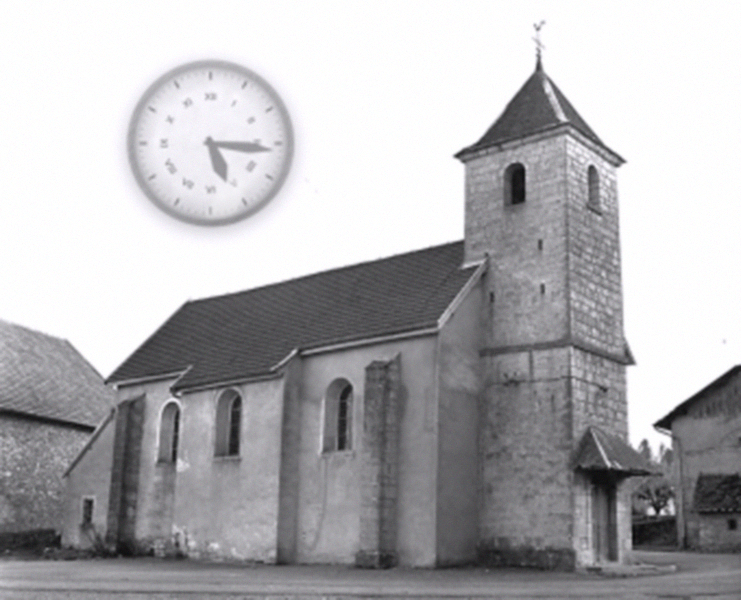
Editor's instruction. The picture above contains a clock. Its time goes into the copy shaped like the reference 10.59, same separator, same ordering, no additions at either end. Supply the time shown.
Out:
5.16
